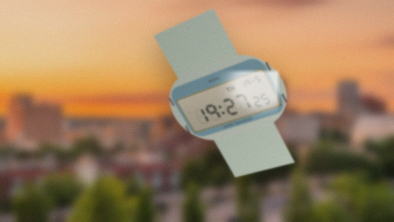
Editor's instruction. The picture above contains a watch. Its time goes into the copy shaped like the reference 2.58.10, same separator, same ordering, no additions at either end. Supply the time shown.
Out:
19.27.25
